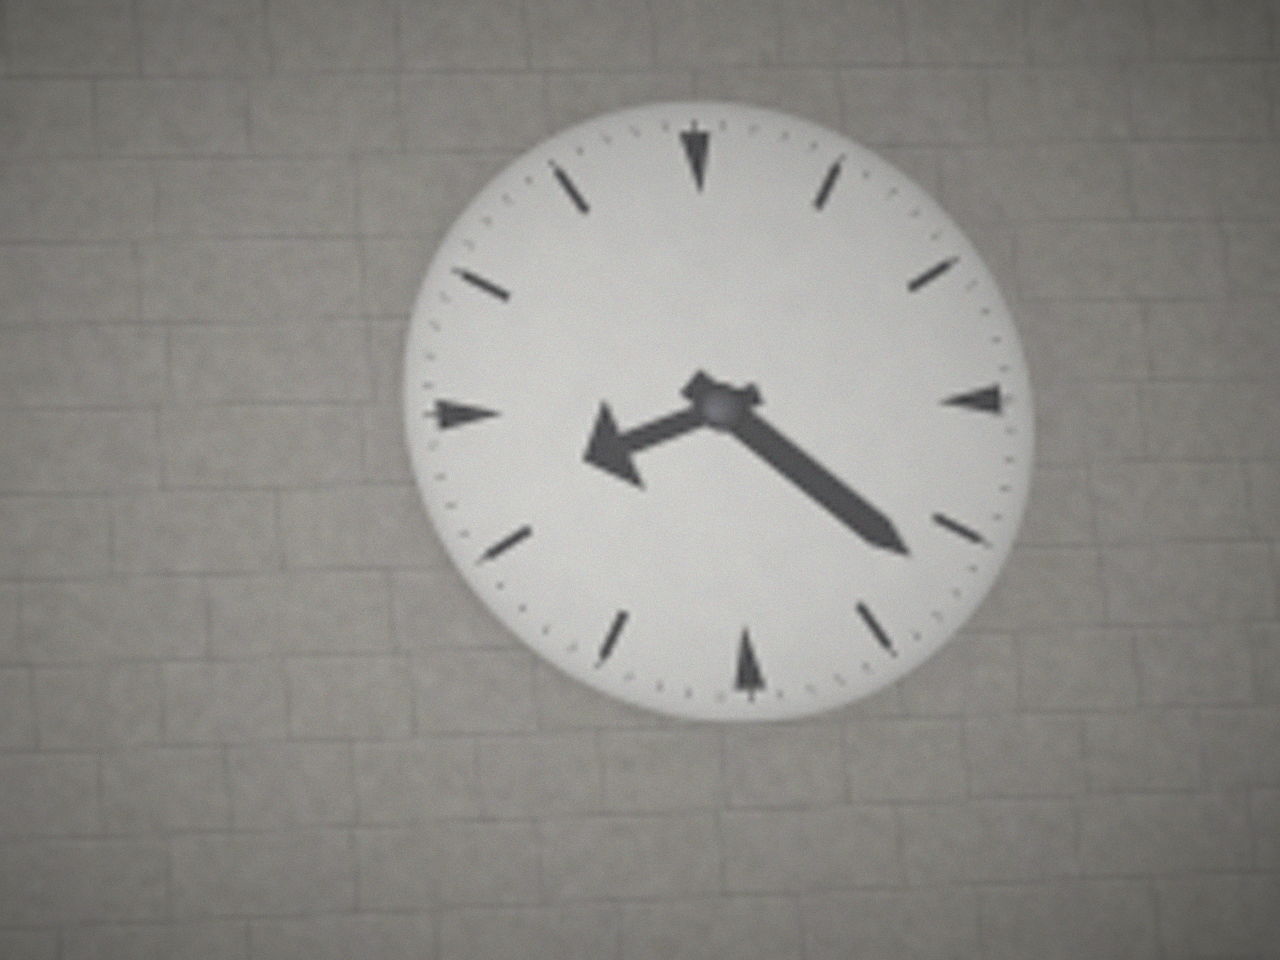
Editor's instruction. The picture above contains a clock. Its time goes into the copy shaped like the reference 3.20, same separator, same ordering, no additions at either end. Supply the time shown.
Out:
8.22
